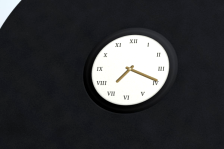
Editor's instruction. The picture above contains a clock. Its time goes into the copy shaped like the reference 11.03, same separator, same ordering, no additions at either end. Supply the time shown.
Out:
7.19
